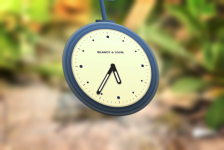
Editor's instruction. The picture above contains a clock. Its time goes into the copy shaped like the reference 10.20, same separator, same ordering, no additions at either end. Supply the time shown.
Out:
5.36
